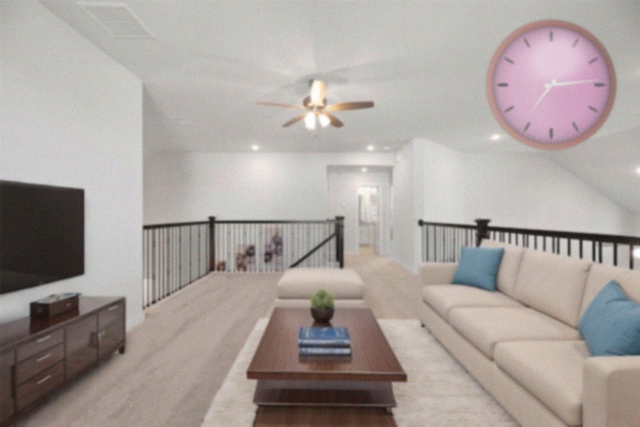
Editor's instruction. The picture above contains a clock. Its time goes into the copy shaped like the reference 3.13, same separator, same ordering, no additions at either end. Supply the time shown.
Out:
7.14
